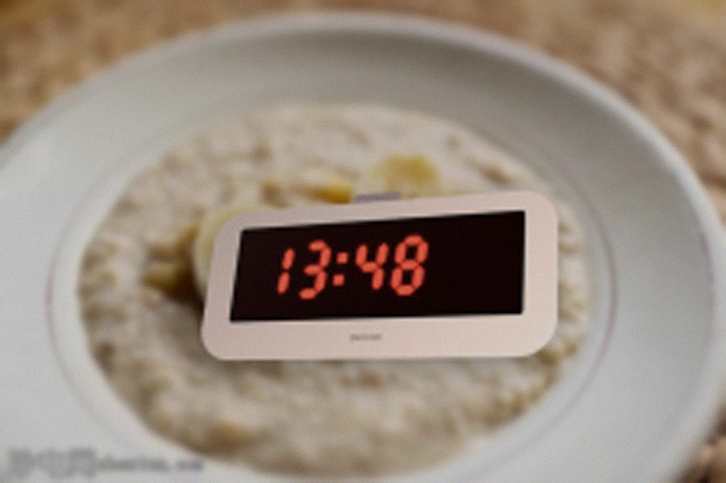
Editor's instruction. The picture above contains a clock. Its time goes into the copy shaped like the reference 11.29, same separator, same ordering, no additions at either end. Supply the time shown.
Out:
13.48
